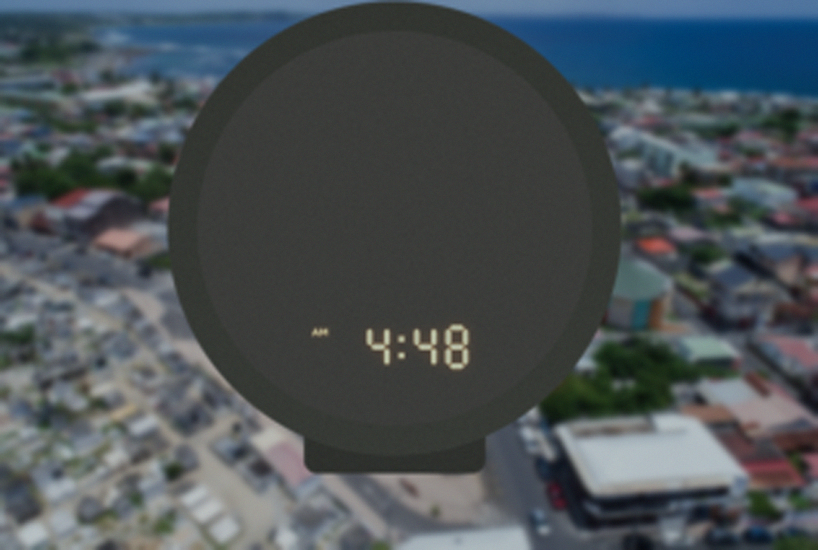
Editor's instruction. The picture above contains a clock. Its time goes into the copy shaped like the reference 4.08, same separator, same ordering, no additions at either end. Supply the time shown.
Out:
4.48
